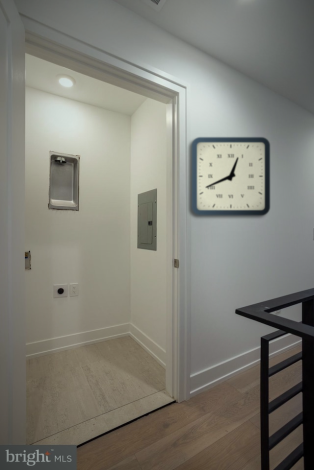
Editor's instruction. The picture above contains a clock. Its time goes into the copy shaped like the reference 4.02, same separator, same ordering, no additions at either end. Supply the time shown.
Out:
12.41
